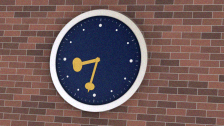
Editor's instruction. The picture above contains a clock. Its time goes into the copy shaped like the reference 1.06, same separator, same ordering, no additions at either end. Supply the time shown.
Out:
8.32
